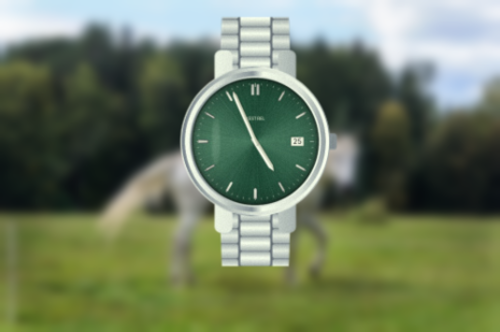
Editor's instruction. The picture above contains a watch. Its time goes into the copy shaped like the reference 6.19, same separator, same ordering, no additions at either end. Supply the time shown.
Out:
4.56
